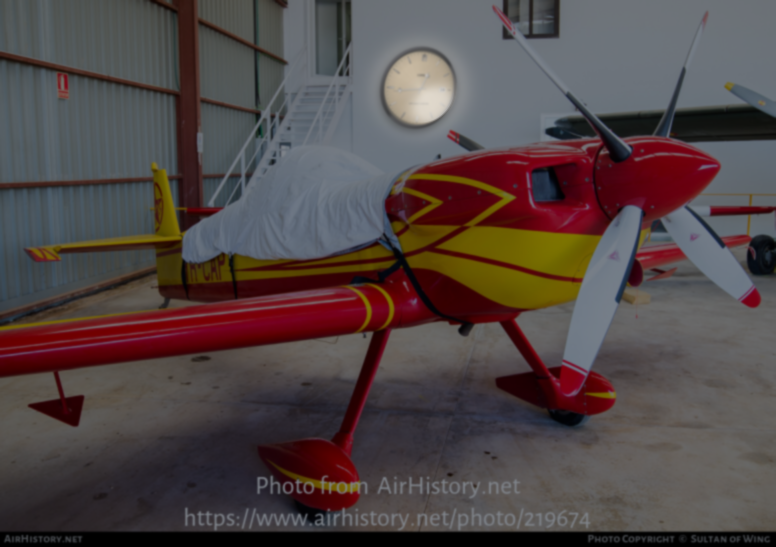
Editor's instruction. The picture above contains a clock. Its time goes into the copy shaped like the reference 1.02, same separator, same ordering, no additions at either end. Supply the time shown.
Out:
12.44
